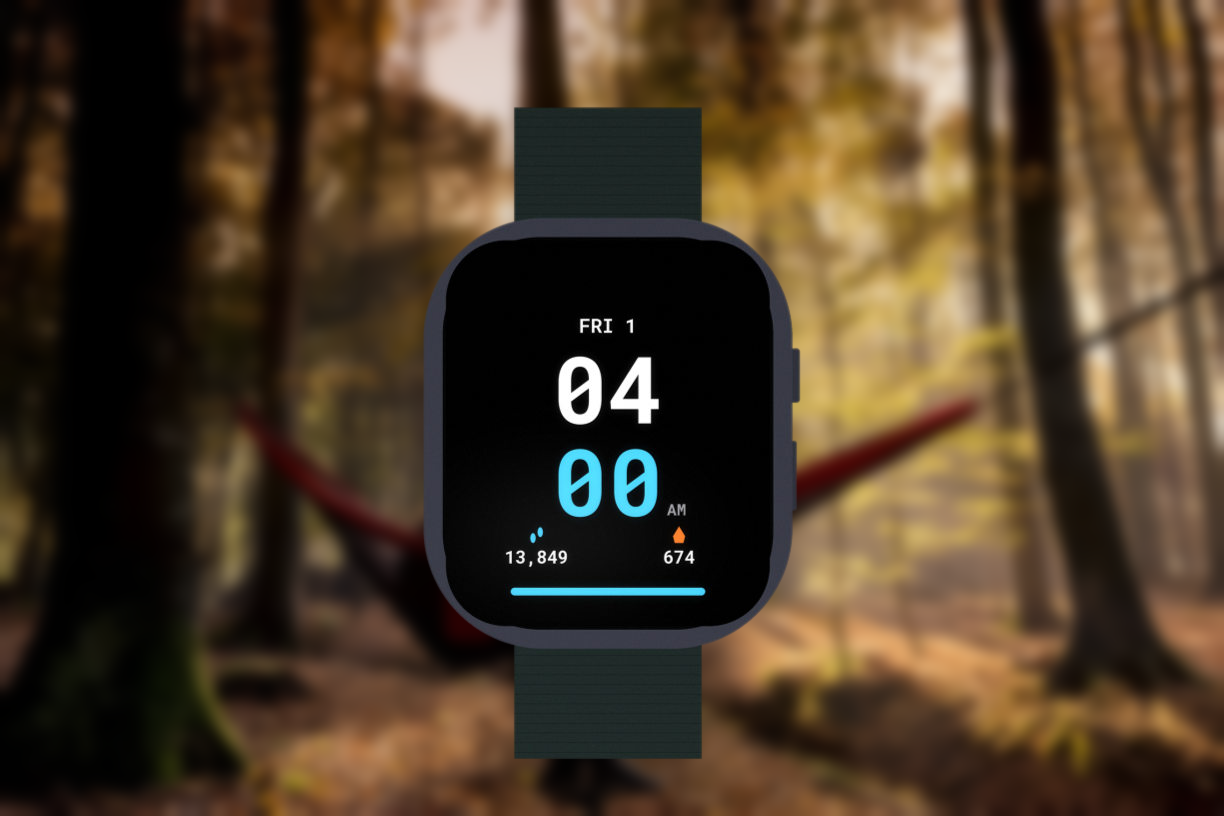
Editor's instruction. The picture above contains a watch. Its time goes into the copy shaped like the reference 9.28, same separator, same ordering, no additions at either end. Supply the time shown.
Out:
4.00
